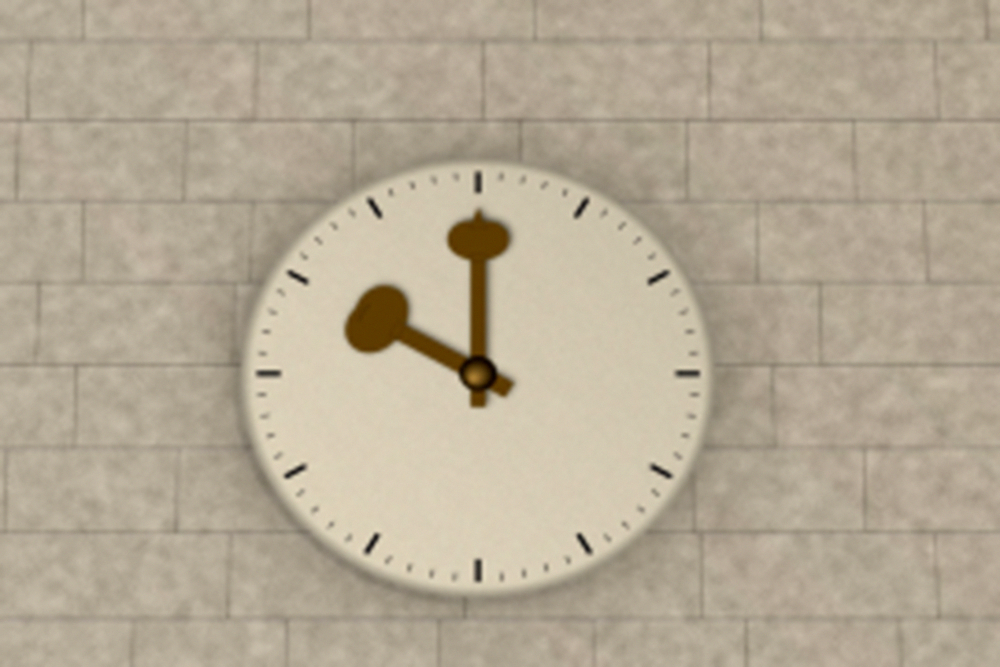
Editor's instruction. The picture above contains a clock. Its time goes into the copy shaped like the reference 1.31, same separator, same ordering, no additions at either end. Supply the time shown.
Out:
10.00
